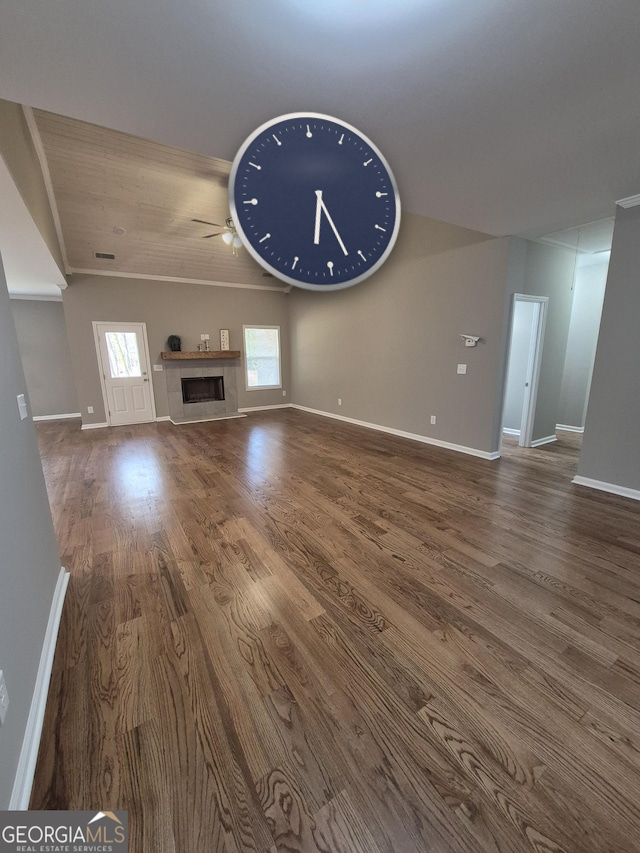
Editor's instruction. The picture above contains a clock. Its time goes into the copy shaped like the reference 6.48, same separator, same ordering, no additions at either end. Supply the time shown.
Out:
6.27
